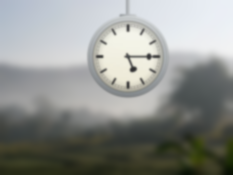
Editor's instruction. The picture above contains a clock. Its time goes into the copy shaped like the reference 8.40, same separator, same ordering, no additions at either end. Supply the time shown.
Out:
5.15
